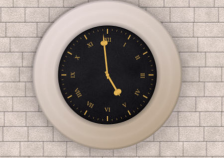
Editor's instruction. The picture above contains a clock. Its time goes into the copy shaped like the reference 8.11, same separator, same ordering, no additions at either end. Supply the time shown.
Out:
4.59
